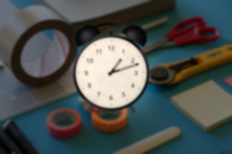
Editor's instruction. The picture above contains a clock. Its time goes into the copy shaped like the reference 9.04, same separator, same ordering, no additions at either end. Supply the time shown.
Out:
1.12
